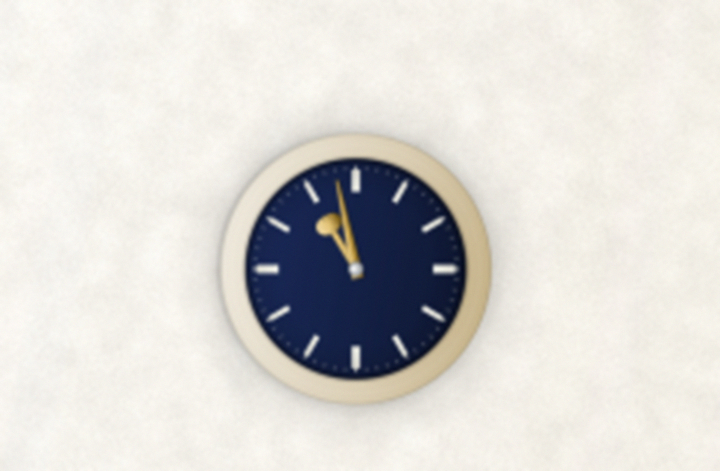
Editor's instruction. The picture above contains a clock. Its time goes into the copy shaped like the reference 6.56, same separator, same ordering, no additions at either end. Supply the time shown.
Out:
10.58
